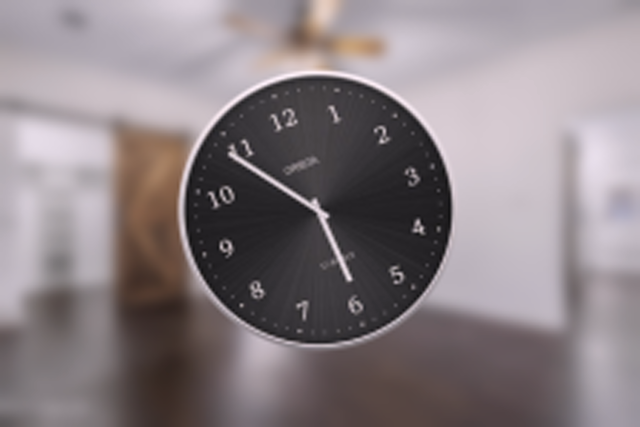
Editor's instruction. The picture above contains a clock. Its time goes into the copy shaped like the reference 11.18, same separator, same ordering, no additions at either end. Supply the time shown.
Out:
5.54
